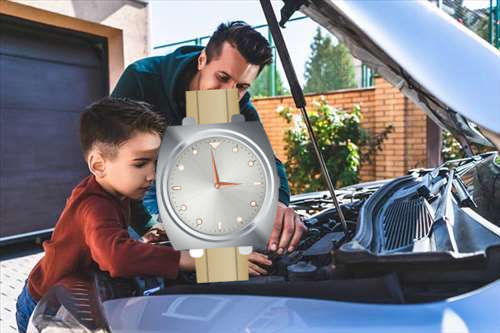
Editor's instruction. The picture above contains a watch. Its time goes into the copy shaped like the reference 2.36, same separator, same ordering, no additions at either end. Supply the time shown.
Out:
2.59
